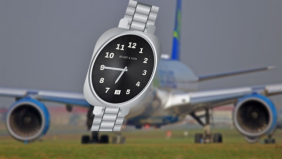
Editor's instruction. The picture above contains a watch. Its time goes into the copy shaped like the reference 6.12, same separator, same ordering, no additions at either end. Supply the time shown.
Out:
6.45
